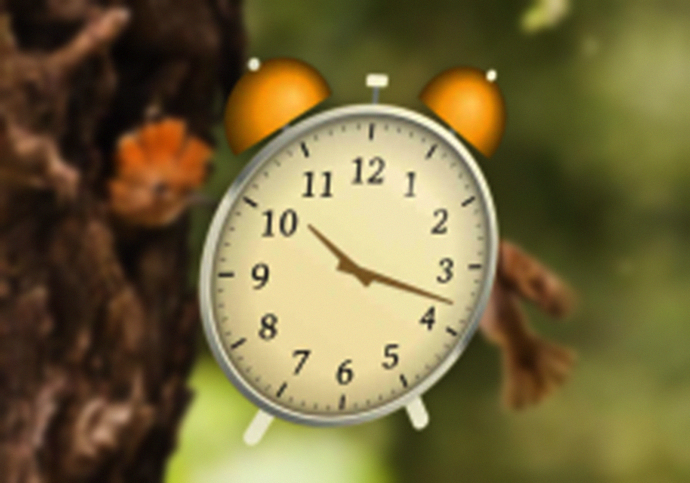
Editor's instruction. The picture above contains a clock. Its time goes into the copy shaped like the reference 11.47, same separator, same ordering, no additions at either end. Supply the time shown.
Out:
10.18
